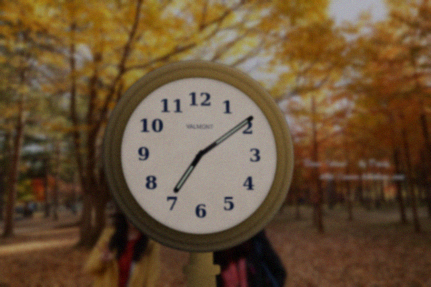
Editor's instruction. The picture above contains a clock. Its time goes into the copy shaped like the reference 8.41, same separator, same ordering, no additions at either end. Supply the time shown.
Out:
7.09
